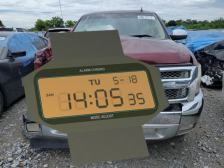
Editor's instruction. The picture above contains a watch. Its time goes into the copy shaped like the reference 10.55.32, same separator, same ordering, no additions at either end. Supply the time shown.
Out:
14.05.35
